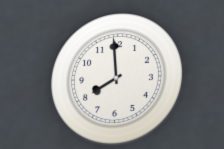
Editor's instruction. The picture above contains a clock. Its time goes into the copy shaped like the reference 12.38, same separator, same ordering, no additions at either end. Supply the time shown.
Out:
7.59
